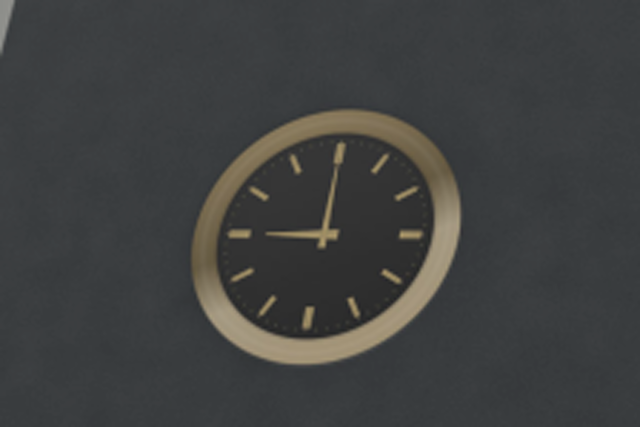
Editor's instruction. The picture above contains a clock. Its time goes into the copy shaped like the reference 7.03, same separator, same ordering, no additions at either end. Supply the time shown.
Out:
9.00
